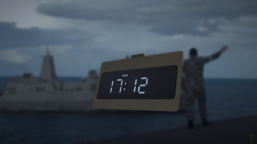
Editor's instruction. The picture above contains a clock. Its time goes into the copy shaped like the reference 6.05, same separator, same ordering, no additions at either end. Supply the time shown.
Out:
17.12
